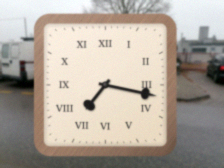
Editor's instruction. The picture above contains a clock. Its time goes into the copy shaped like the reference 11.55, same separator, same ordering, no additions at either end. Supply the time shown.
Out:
7.17
